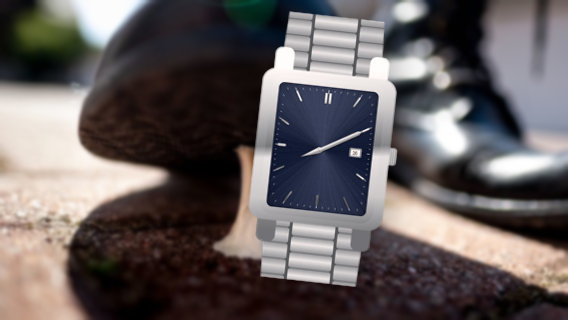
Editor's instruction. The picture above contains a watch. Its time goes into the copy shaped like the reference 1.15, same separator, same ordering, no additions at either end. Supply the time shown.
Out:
8.10
